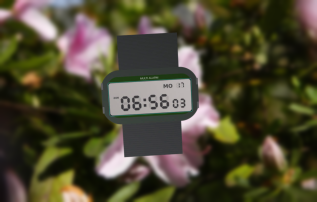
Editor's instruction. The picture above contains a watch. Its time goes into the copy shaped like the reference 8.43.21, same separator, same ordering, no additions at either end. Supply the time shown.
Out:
6.56.03
